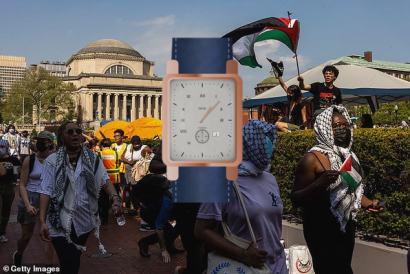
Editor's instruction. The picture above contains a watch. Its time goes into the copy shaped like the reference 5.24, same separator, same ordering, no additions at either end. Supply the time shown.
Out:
1.07
